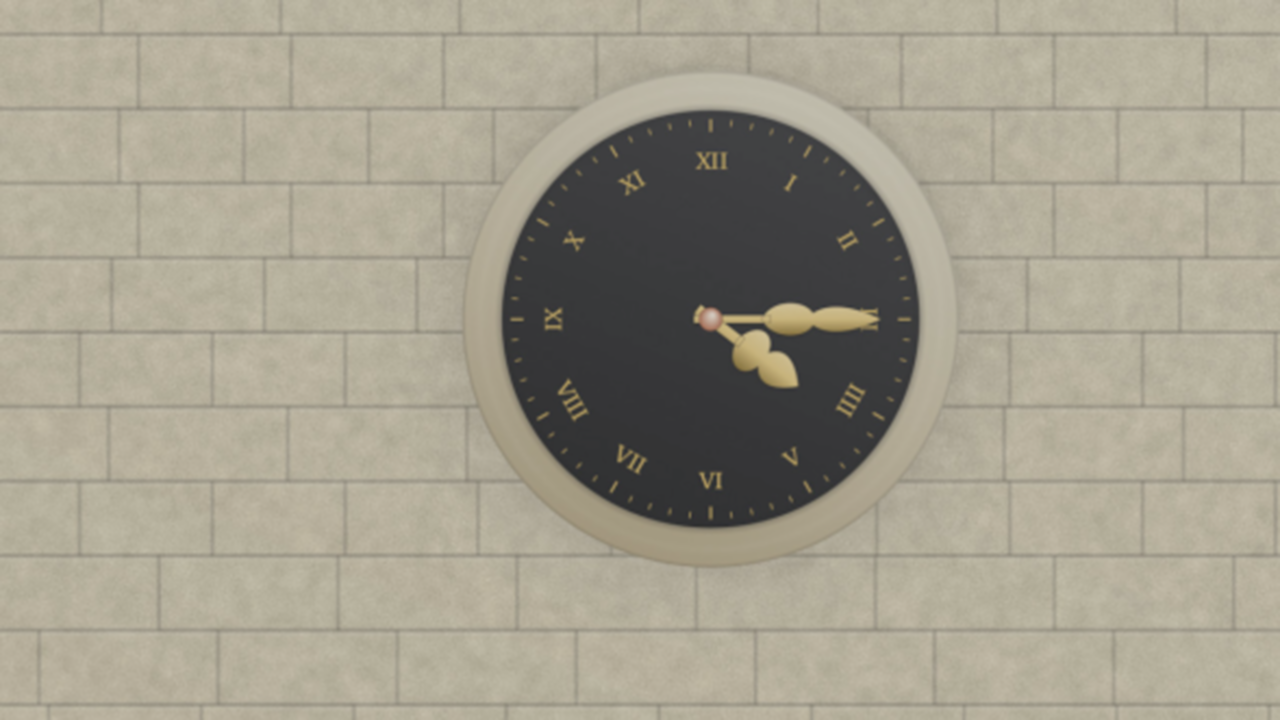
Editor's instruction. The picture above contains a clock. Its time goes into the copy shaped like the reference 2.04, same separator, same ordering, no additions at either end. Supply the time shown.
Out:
4.15
